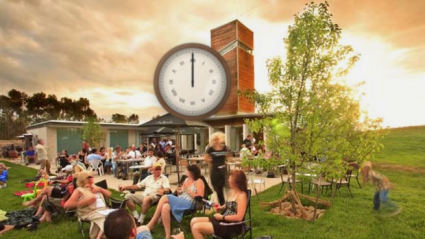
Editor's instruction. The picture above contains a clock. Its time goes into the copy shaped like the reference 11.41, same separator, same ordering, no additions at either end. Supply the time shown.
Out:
12.00
